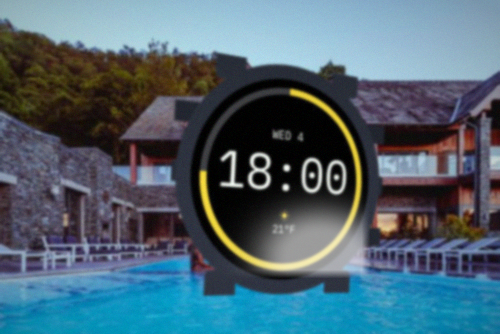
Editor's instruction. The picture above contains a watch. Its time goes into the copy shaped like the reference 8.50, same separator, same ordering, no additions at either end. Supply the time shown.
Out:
18.00
